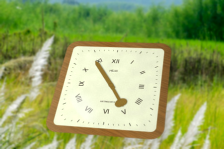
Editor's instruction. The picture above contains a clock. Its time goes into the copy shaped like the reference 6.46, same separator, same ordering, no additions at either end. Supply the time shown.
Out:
4.54
